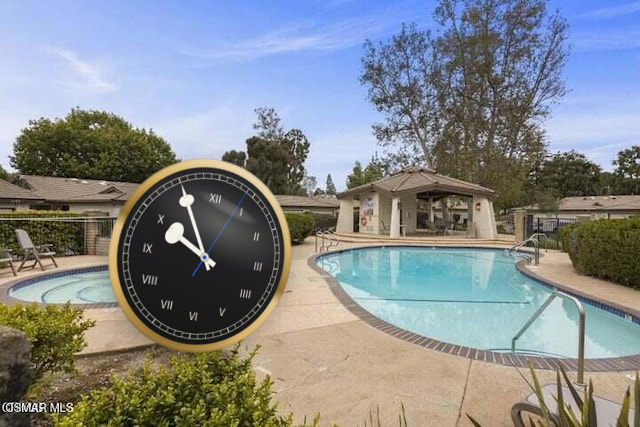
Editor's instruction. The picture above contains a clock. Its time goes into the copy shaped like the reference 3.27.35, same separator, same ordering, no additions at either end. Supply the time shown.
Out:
9.55.04
